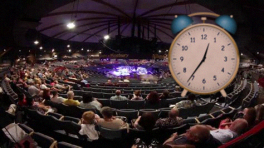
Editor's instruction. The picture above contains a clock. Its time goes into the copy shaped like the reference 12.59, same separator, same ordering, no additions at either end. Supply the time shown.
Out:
12.36
